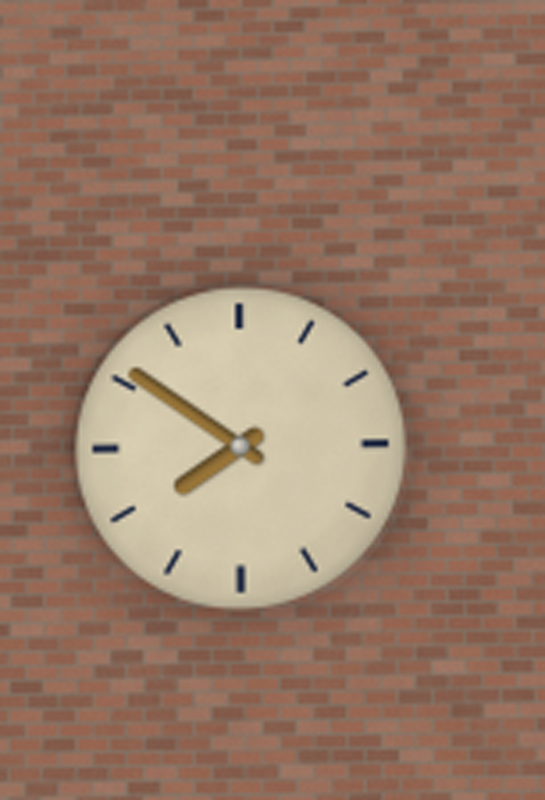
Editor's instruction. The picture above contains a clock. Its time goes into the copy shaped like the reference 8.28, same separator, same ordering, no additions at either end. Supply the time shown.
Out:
7.51
